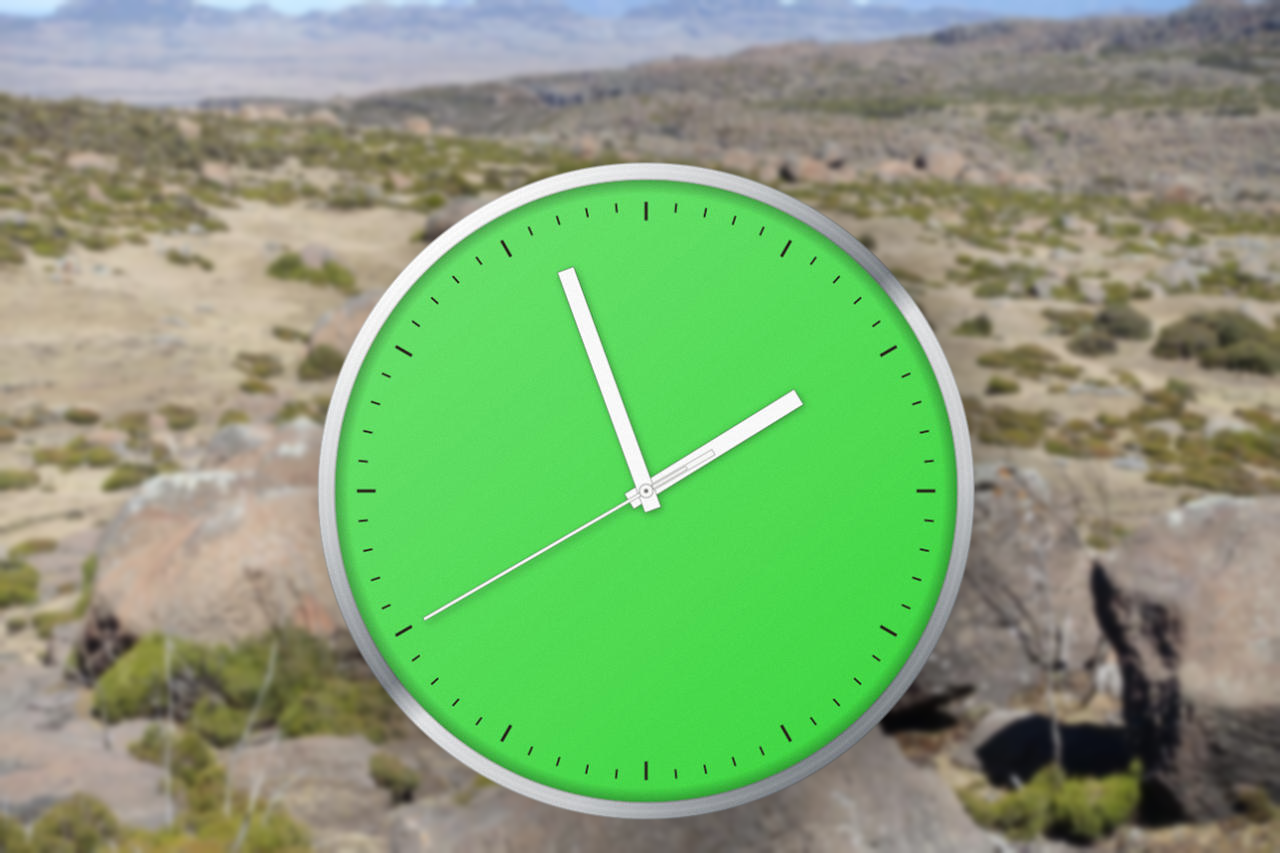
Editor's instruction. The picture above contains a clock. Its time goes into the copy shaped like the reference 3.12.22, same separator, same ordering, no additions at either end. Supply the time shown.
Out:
1.56.40
